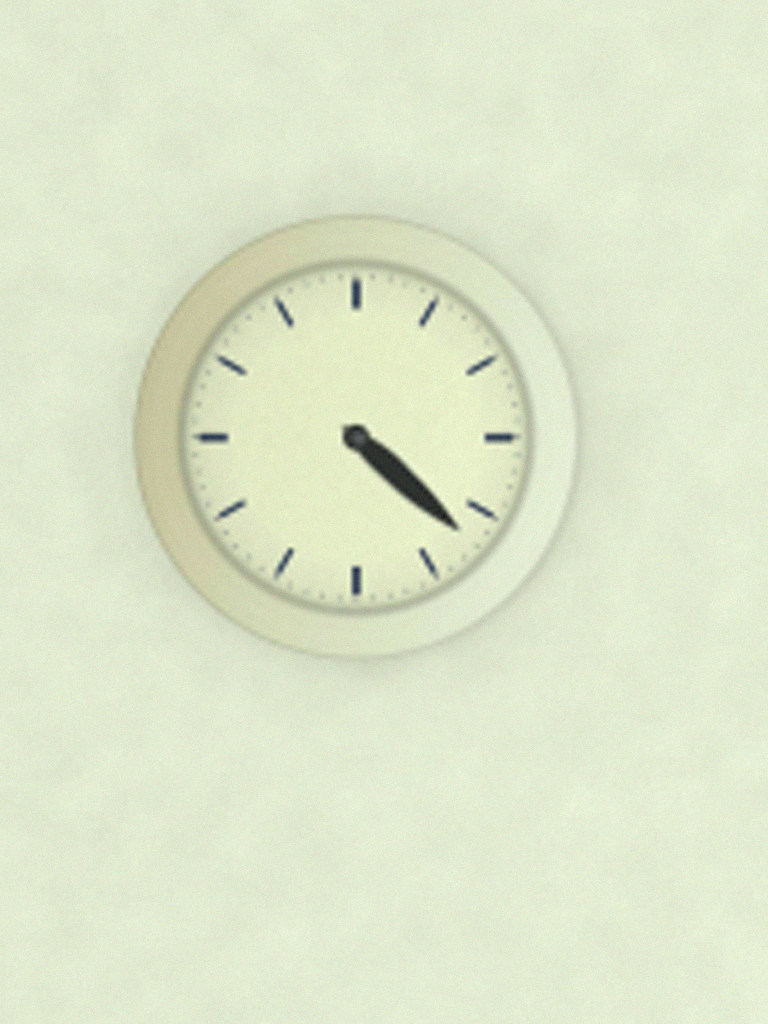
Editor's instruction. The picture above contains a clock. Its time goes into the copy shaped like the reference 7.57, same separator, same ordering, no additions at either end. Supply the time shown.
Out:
4.22
